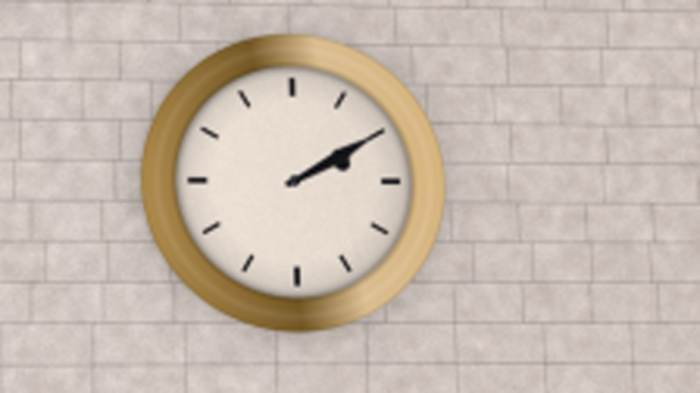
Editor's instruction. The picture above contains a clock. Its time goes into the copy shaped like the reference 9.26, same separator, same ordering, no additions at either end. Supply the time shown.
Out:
2.10
